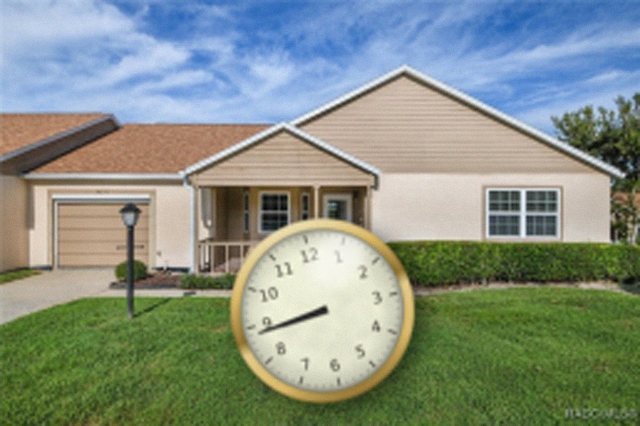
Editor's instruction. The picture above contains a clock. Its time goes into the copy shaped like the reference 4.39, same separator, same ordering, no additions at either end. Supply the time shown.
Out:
8.44
